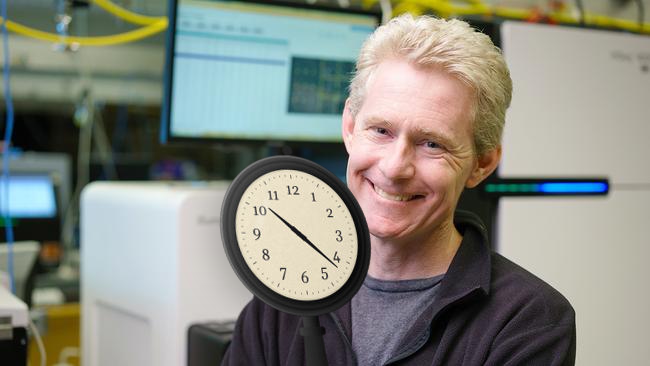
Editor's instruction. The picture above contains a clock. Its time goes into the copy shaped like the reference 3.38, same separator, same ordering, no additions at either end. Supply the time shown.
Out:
10.22
